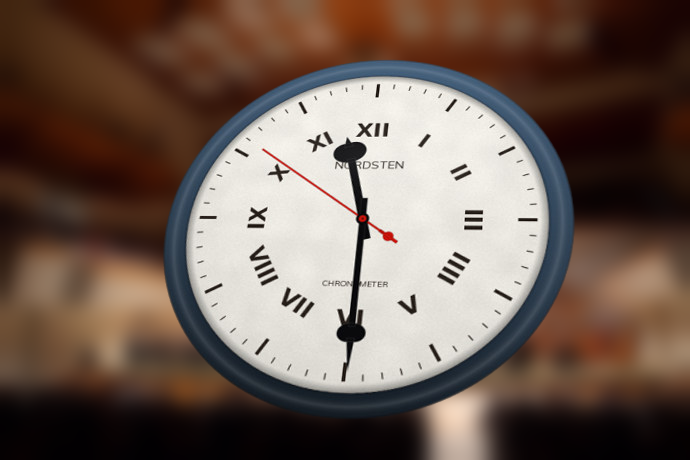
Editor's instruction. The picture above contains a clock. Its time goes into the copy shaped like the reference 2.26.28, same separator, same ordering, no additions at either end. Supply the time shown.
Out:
11.29.51
